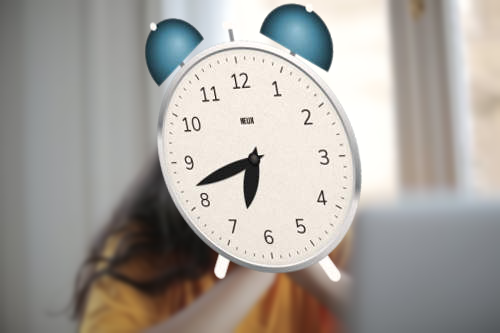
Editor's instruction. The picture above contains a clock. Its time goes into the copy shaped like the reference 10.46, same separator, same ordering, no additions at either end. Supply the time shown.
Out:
6.42
